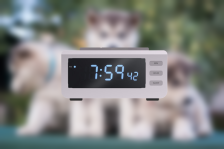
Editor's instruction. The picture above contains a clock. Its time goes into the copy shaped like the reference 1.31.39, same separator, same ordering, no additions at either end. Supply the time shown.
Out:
7.59.42
